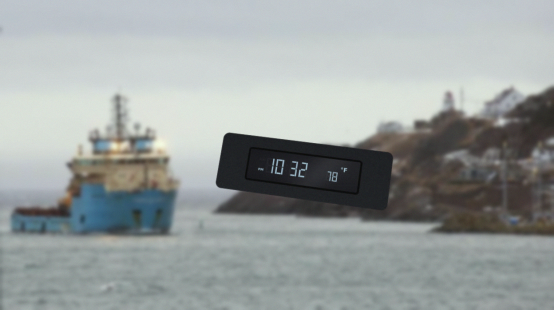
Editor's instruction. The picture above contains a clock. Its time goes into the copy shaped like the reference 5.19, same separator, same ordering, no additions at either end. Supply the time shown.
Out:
10.32
